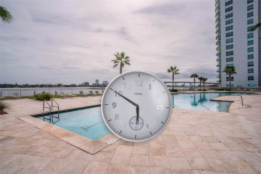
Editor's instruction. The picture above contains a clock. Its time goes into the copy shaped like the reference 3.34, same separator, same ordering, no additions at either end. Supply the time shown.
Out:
5.50
